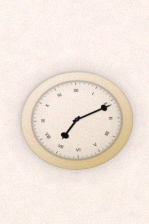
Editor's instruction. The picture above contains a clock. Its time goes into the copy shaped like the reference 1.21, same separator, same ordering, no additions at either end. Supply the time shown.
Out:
7.11
